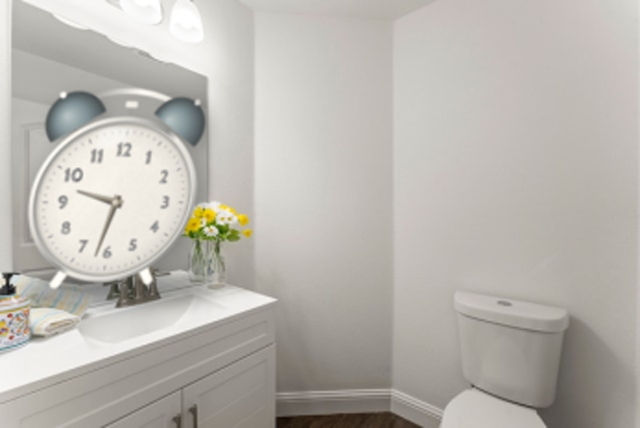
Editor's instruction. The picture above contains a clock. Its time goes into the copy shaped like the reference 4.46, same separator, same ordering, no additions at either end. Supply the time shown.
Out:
9.32
